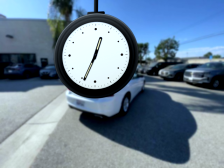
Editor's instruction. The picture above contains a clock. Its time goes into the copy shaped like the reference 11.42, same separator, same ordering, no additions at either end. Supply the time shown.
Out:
12.34
